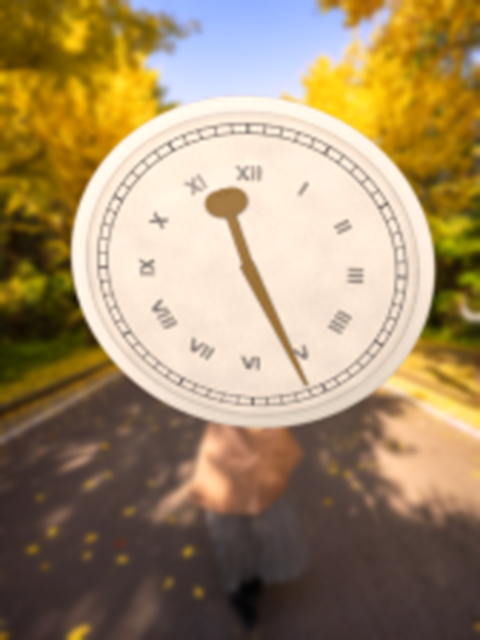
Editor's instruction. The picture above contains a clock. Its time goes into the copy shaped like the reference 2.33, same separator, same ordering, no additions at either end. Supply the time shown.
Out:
11.26
